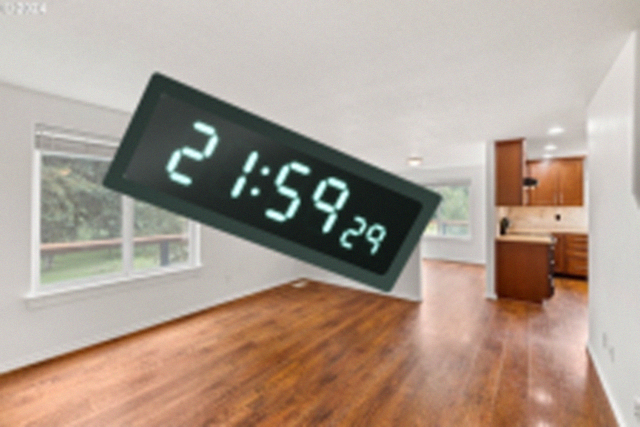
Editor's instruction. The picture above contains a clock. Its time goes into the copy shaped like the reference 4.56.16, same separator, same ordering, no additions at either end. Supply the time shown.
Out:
21.59.29
